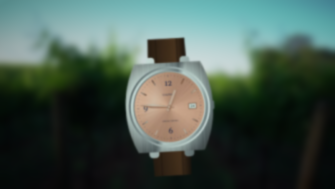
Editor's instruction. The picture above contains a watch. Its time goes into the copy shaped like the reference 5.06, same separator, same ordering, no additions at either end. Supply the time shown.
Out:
12.46
